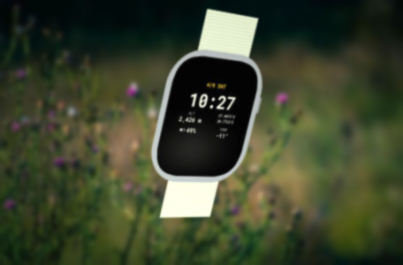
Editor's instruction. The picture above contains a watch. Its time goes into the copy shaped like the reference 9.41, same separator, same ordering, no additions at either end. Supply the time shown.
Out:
10.27
